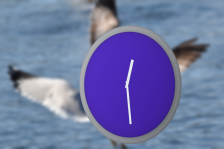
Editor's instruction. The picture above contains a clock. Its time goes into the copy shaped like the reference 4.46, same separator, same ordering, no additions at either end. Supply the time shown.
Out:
12.29
